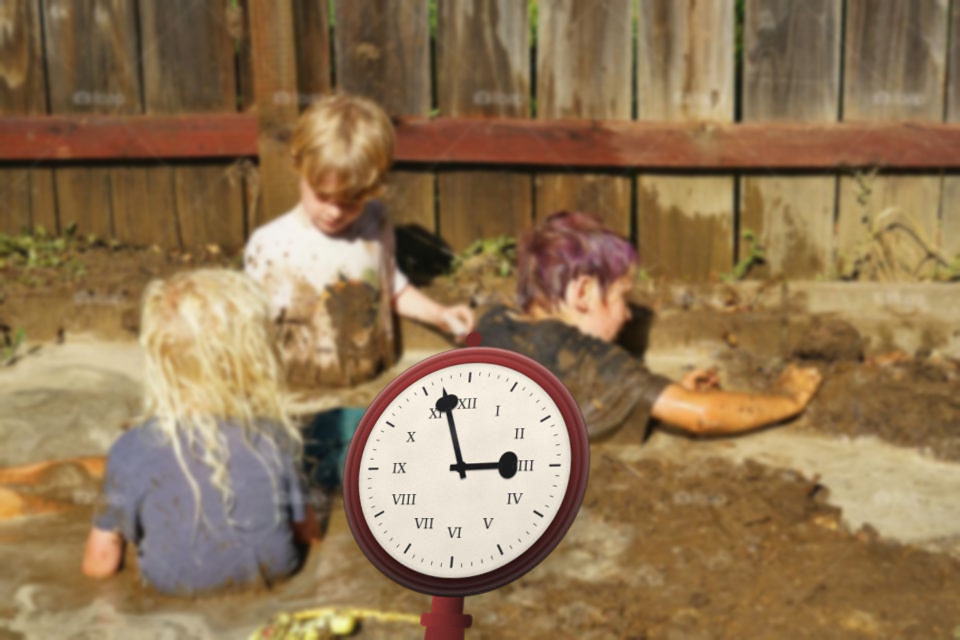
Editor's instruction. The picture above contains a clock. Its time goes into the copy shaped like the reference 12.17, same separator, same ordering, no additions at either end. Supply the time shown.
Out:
2.57
